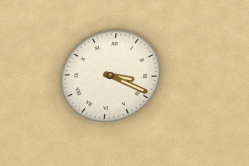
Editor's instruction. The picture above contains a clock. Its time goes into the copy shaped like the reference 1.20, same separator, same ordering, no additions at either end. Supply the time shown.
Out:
3.19
